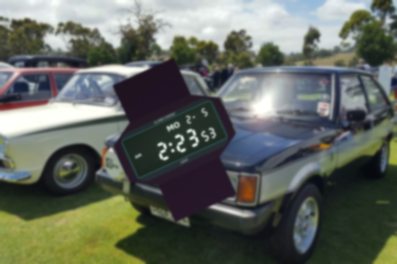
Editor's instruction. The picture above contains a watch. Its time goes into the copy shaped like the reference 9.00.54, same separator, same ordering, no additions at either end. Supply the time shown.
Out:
2.23.53
